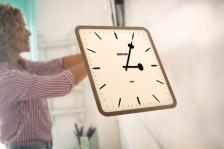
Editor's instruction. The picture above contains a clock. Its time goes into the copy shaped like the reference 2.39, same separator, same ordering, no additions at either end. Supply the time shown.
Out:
3.05
